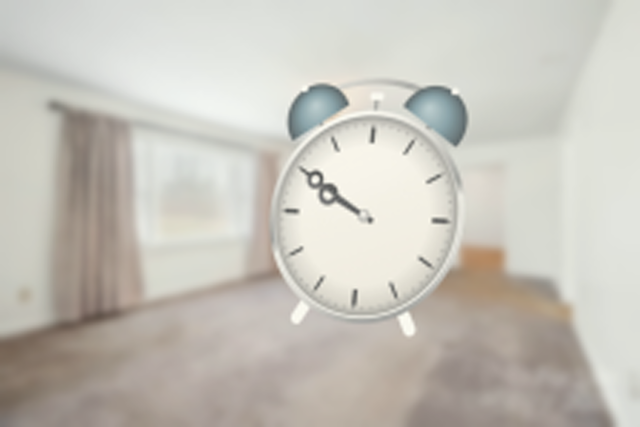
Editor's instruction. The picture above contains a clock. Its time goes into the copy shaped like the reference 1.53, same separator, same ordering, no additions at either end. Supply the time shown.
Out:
9.50
